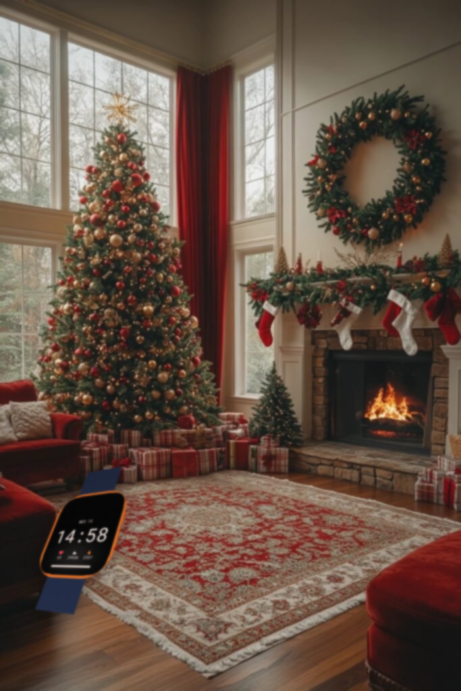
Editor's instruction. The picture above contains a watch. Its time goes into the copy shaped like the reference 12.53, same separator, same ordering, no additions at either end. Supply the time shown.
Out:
14.58
